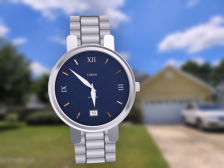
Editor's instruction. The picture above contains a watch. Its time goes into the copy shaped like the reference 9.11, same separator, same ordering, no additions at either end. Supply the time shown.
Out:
5.52
